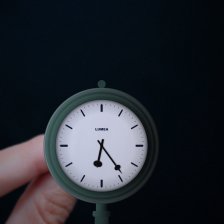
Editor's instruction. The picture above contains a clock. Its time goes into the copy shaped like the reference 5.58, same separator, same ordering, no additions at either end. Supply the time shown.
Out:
6.24
